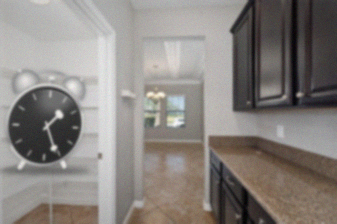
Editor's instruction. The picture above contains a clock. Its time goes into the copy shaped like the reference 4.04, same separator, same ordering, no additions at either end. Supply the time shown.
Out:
1.26
